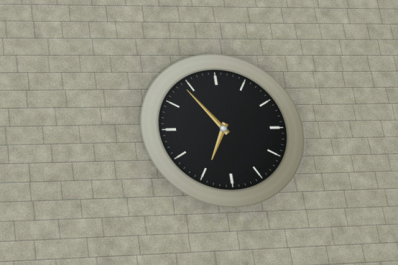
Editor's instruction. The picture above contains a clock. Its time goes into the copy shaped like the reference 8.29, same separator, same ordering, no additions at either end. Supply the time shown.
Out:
6.54
